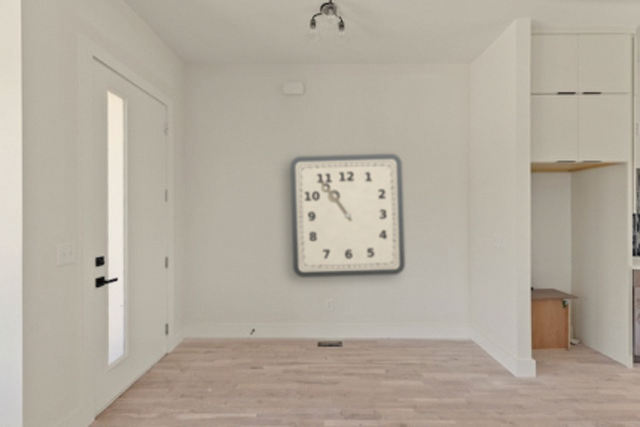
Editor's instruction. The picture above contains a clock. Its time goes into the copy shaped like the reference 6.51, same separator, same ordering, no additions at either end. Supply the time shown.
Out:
10.54
